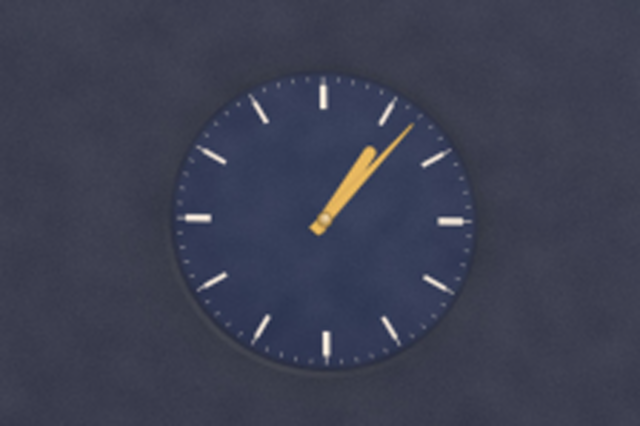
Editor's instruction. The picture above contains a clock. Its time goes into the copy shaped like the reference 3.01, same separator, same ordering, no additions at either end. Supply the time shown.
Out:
1.07
